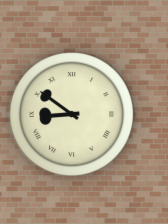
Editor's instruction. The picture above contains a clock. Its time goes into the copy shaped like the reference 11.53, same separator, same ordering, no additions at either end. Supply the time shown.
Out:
8.51
